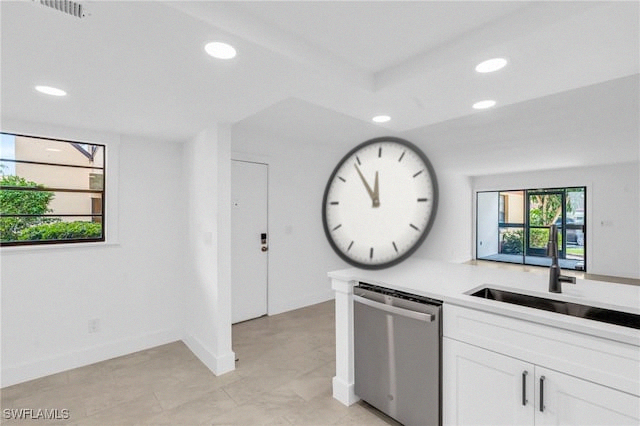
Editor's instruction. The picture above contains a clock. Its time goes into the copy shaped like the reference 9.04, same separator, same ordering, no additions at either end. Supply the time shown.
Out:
11.54
